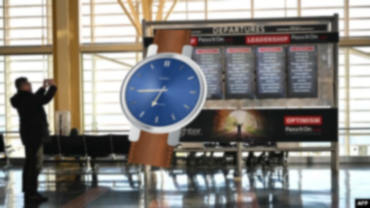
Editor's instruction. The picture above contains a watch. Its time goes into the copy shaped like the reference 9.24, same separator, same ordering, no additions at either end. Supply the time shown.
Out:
6.44
